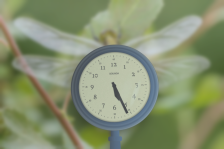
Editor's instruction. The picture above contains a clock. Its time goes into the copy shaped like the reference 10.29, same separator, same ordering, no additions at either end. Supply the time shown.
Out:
5.26
